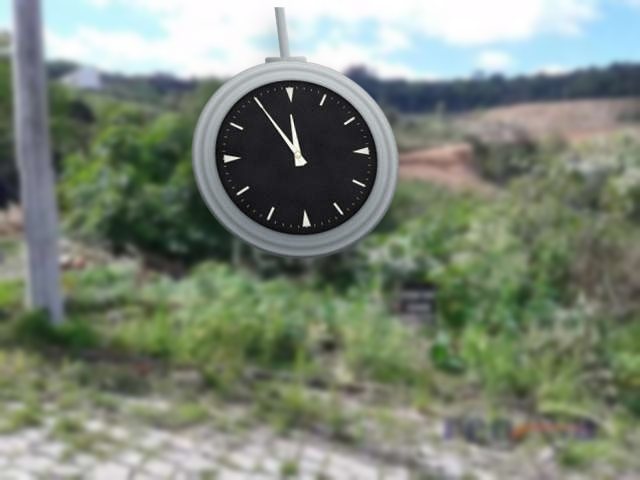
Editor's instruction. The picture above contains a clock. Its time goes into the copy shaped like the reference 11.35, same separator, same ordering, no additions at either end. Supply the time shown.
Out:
11.55
